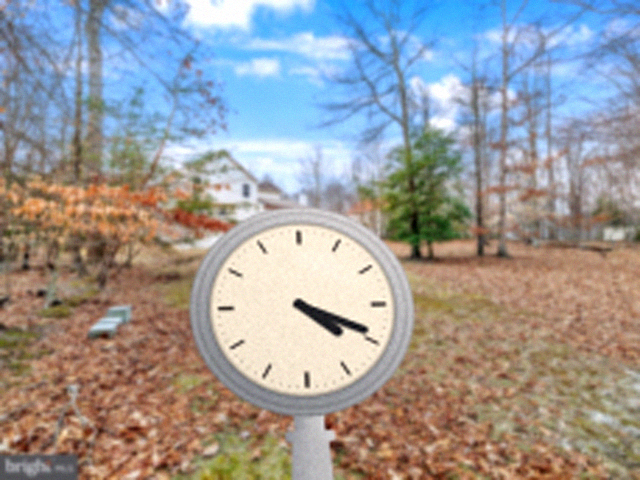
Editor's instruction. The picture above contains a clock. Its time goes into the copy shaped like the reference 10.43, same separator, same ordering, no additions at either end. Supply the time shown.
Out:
4.19
